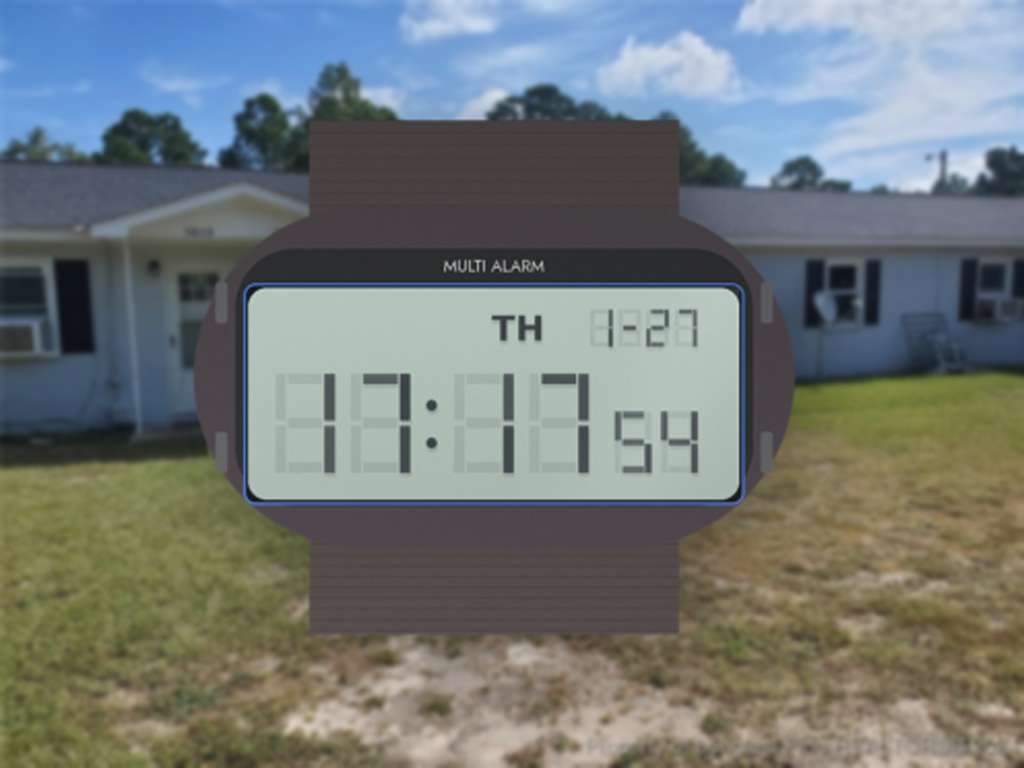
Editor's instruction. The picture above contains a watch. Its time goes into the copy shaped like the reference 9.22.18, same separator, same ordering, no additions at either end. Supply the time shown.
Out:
17.17.54
